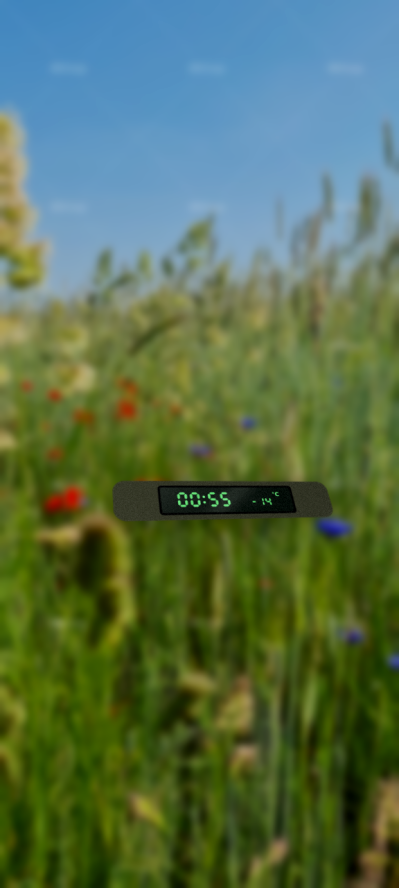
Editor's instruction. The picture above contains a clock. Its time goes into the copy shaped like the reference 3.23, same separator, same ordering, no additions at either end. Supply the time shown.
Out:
0.55
